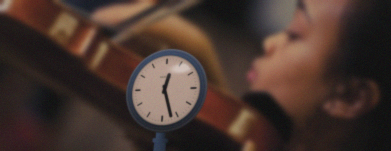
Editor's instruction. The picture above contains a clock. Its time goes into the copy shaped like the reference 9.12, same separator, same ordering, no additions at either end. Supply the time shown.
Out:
12.27
